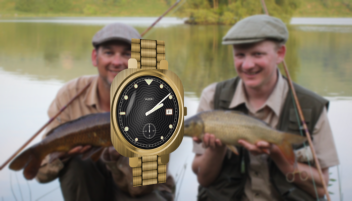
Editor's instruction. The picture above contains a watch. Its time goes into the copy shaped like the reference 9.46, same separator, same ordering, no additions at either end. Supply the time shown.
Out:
2.09
